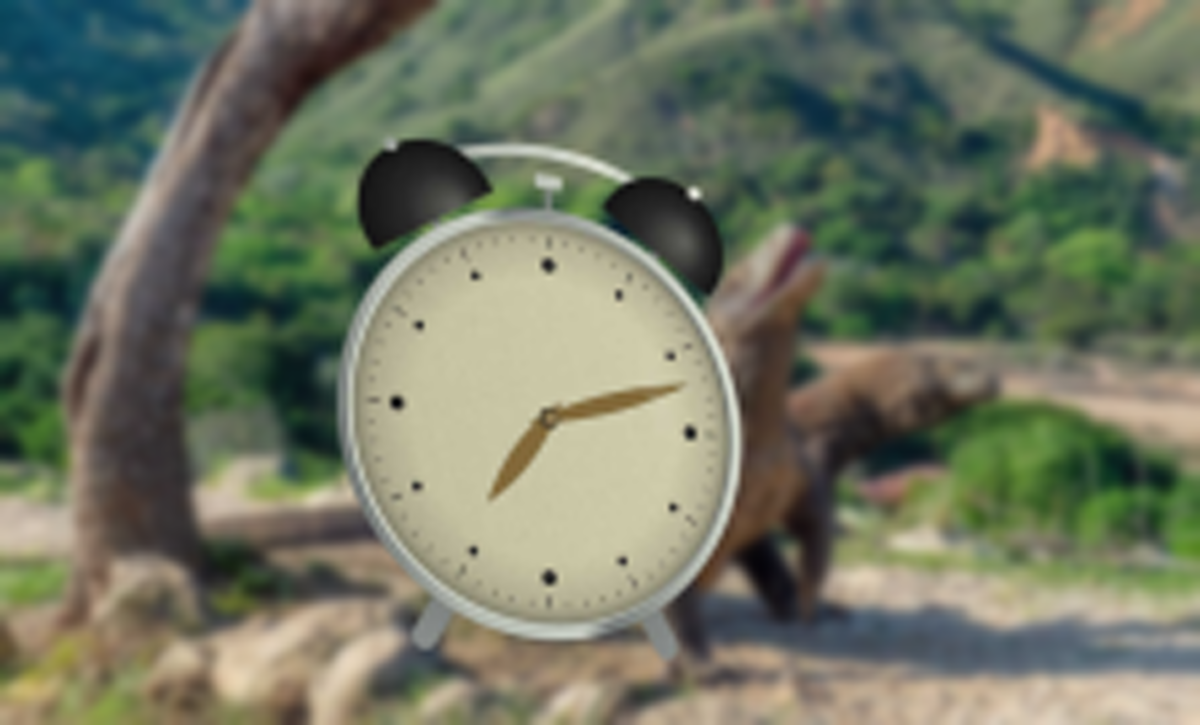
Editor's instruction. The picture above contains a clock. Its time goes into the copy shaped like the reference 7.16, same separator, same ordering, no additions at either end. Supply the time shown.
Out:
7.12
